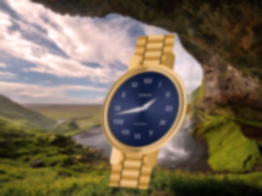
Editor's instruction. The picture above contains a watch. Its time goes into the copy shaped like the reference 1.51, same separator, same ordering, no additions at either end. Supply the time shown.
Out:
1.43
